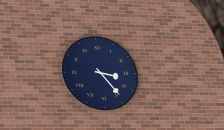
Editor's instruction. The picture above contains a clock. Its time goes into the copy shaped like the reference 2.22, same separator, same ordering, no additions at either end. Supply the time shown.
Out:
3.24
